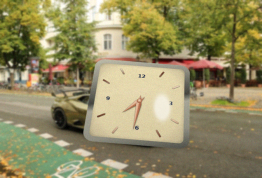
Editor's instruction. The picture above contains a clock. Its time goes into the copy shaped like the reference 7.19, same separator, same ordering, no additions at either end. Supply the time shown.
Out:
7.31
